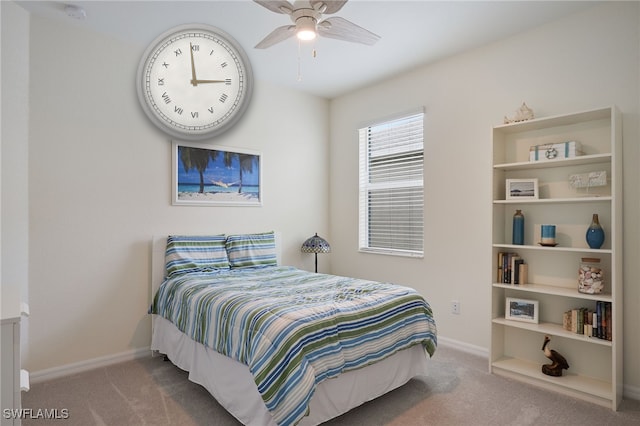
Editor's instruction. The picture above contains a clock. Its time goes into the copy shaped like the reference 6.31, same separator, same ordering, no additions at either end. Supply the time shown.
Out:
2.59
